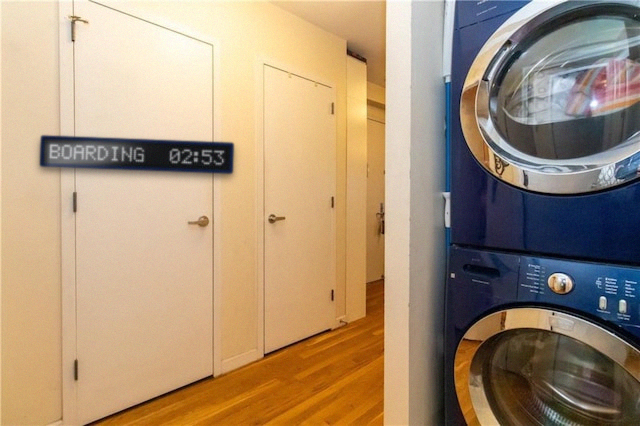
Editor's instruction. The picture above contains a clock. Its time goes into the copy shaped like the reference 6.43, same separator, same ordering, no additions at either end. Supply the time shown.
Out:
2.53
